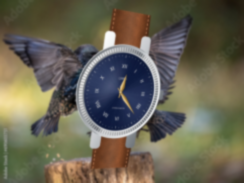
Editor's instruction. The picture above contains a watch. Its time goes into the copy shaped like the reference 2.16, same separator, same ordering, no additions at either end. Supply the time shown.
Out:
12.23
